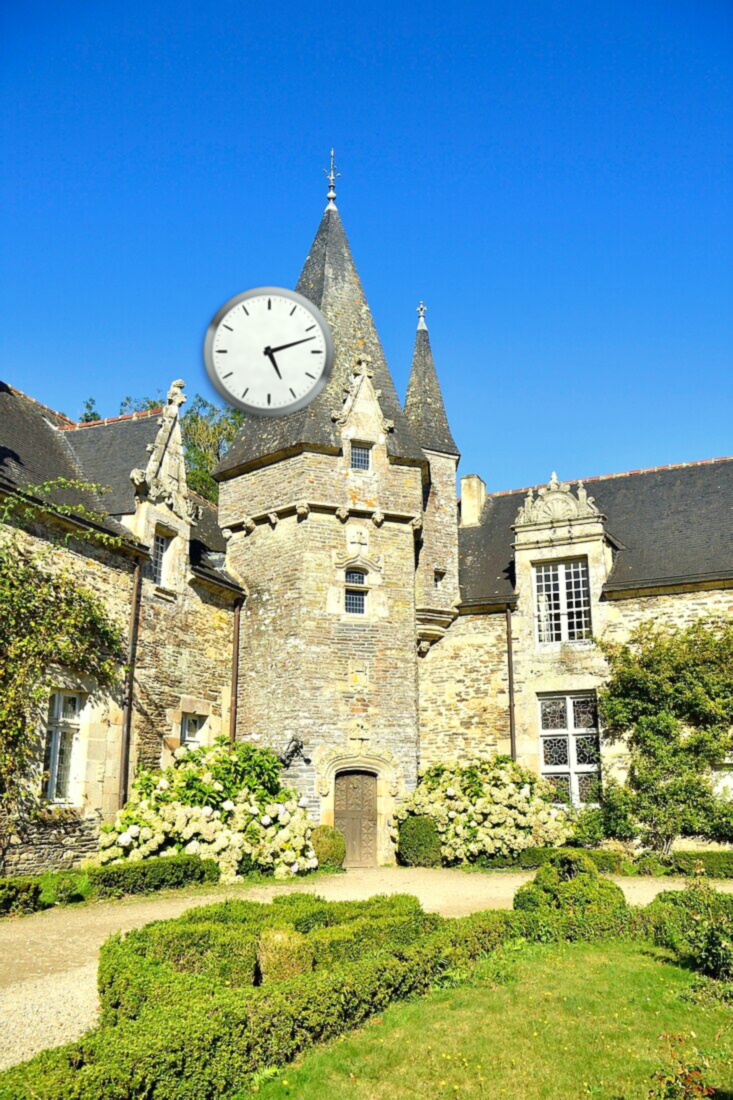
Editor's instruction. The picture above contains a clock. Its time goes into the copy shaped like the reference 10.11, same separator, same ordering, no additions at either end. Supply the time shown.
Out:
5.12
